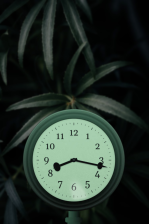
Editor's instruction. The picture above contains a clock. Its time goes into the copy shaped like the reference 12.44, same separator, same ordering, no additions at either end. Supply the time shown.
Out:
8.17
